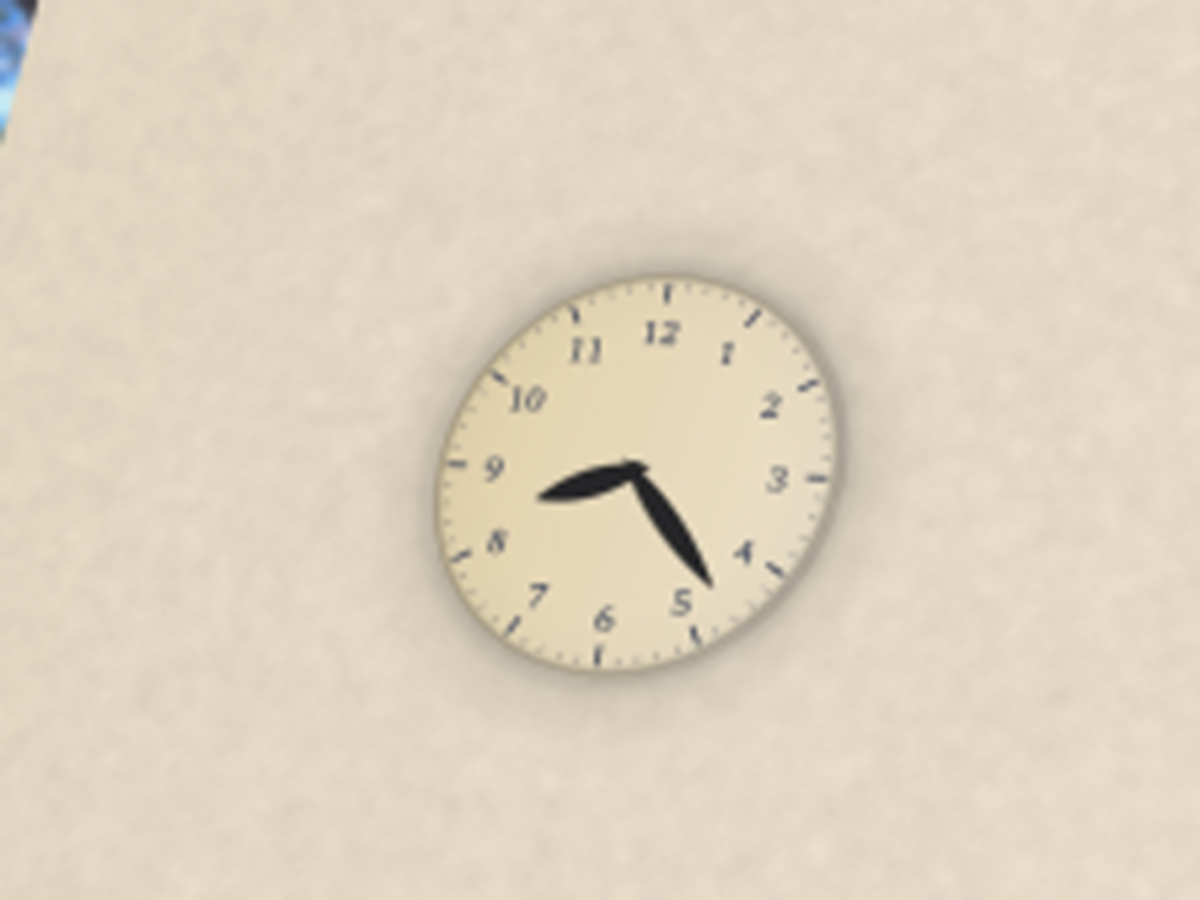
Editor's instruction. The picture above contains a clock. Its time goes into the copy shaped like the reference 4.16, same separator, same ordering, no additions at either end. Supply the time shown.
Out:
8.23
